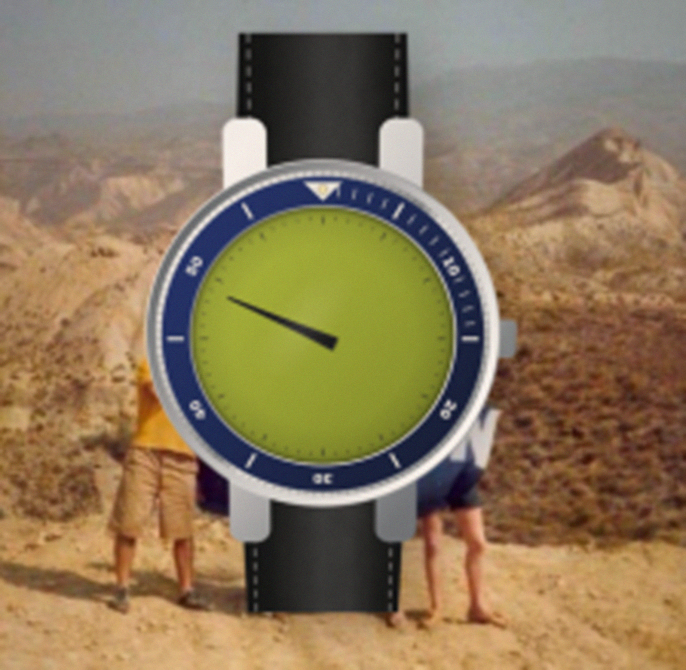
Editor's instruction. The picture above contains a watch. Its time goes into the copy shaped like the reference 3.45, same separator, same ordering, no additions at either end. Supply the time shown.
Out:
9.49
